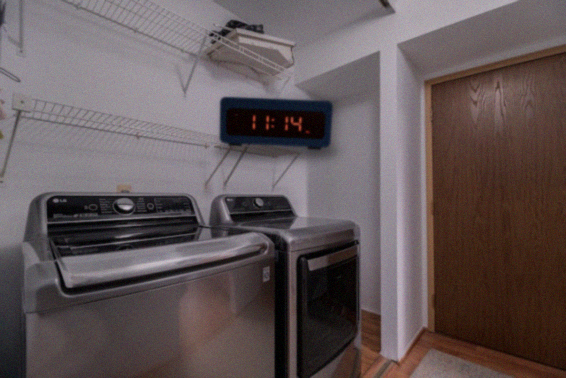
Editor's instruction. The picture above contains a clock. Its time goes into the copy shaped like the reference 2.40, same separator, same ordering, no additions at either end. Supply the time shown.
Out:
11.14
